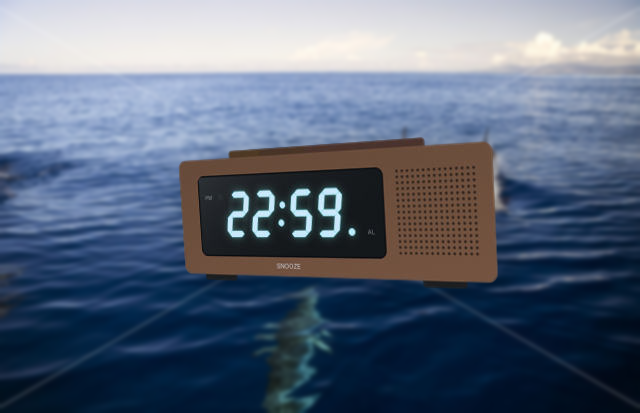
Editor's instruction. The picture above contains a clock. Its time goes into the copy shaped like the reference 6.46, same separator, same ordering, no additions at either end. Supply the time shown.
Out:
22.59
